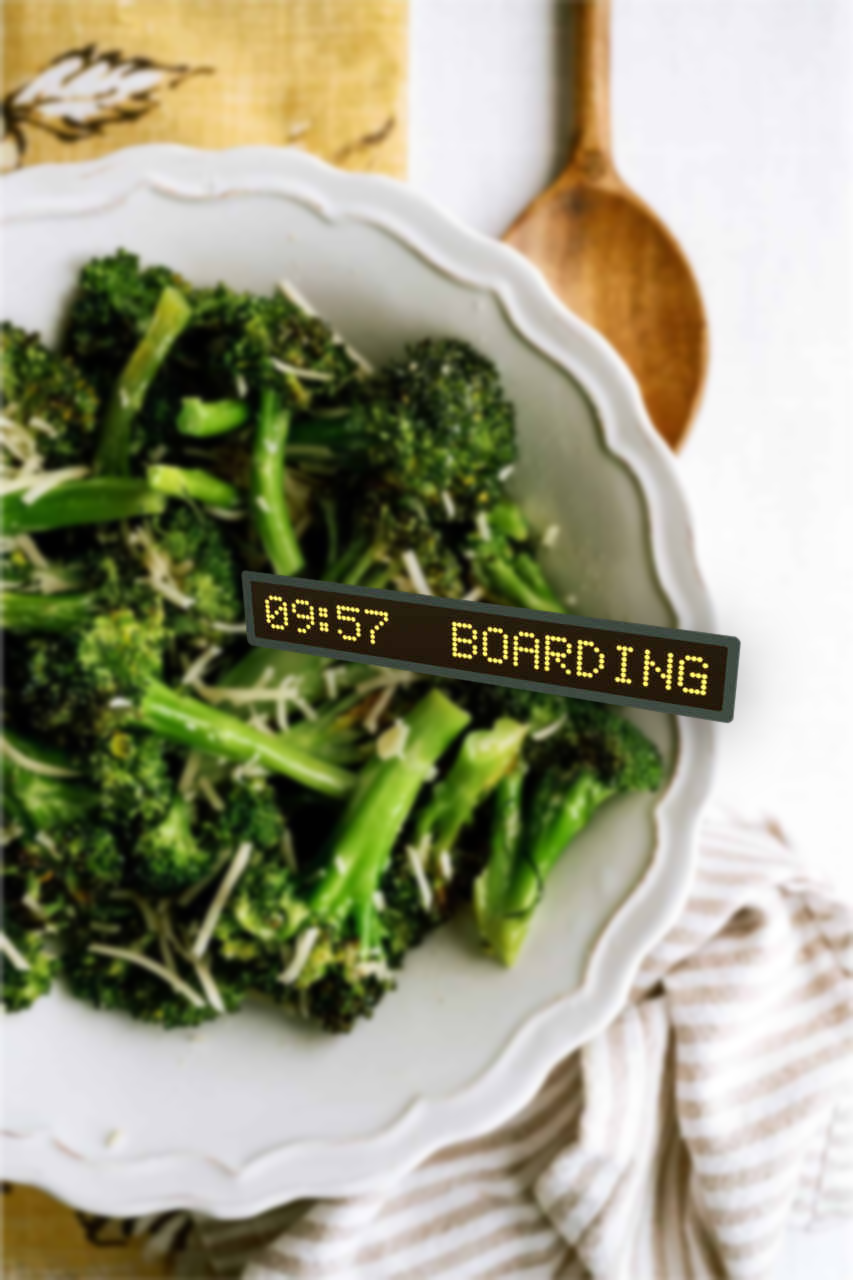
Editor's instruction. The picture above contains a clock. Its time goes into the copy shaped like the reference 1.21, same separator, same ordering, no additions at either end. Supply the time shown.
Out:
9.57
